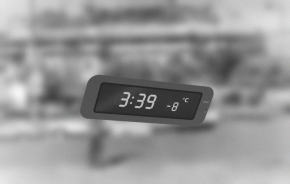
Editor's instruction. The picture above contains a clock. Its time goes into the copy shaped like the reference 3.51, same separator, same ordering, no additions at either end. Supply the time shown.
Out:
3.39
